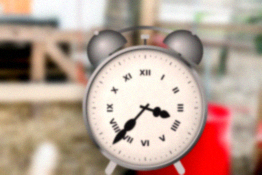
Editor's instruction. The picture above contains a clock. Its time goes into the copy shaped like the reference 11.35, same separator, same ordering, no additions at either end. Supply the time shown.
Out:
3.37
